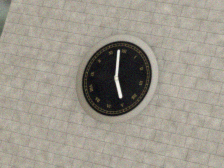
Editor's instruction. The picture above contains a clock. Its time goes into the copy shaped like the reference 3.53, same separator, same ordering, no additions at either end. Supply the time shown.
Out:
4.58
